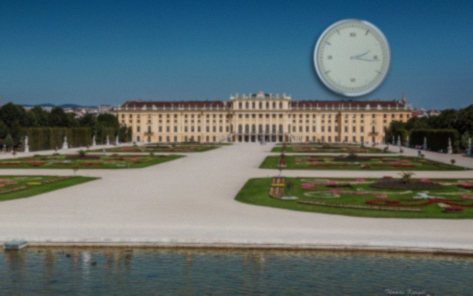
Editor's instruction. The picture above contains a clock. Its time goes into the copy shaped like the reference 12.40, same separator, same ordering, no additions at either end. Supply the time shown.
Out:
2.16
